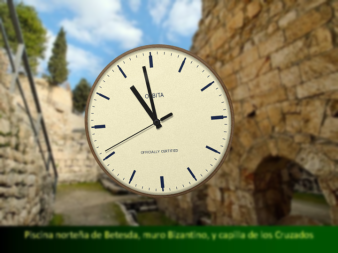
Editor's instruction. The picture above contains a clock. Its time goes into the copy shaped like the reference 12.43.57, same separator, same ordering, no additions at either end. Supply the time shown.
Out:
10.58.41
